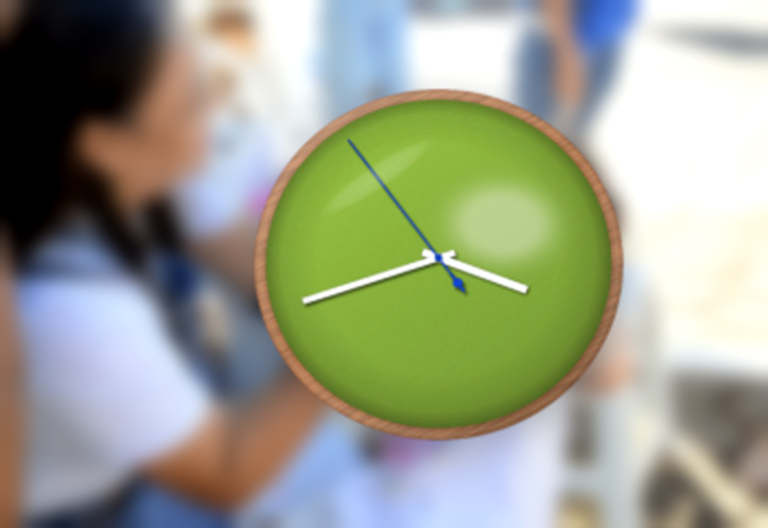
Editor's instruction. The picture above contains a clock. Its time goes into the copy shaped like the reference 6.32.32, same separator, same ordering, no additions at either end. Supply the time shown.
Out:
3.41.54
